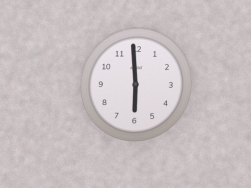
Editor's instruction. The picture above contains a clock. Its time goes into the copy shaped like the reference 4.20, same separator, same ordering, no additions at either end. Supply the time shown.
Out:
5.59
